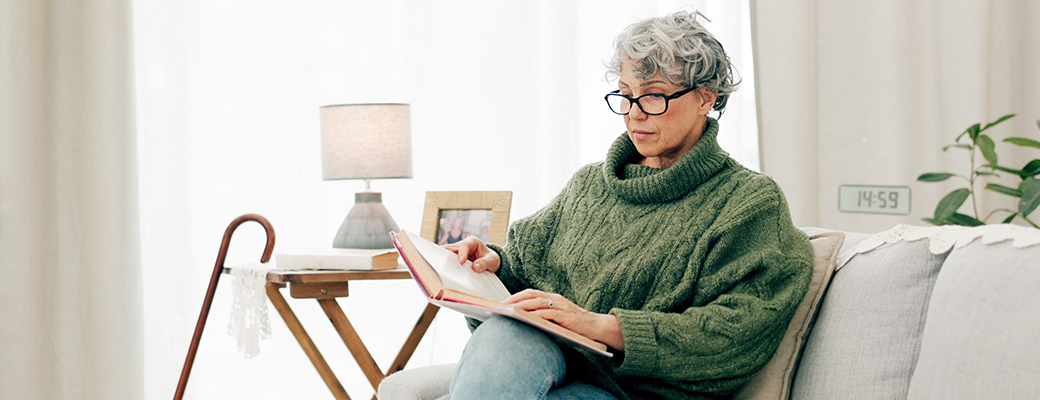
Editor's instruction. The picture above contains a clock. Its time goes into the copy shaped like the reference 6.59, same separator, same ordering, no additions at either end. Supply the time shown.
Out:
14.59
